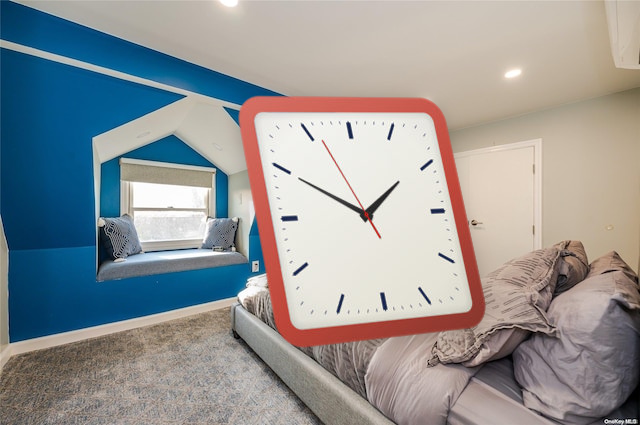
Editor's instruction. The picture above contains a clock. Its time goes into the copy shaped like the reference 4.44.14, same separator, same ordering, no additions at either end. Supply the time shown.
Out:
1.49.56
